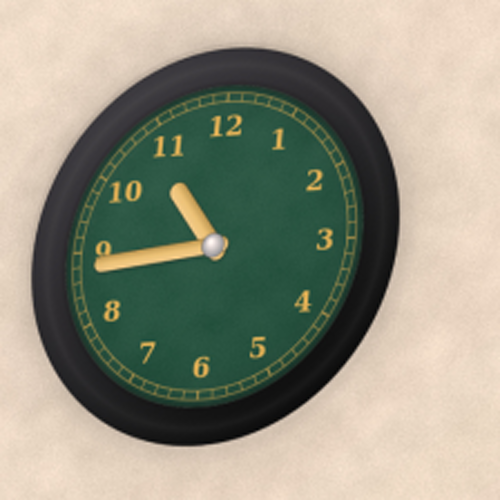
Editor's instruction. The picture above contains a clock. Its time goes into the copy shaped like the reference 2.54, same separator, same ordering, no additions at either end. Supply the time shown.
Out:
10.44
